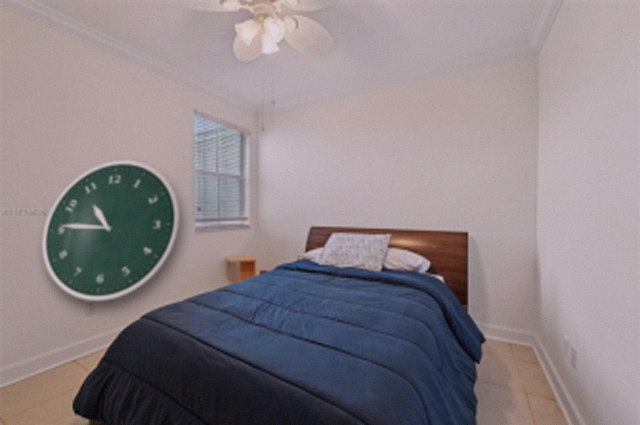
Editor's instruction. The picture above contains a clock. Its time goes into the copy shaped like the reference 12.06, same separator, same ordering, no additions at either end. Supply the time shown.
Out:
10.46
